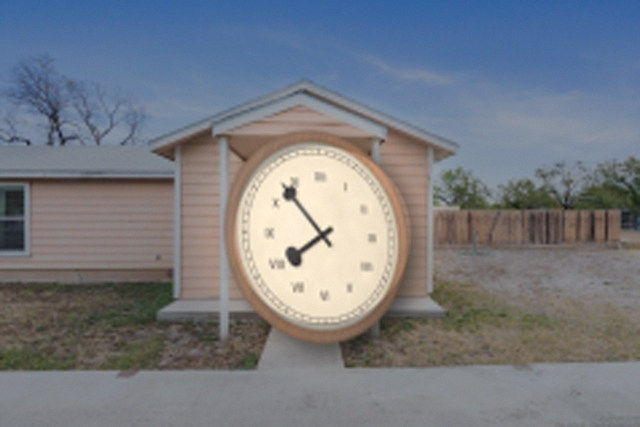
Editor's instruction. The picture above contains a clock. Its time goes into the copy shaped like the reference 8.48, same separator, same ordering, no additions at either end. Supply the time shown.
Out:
7.53
